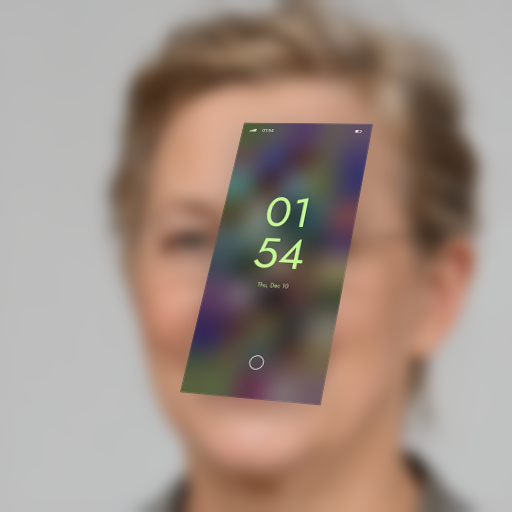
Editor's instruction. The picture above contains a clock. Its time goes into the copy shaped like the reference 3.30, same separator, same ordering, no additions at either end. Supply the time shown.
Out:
1.54
